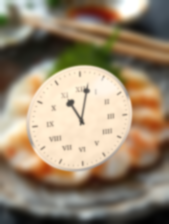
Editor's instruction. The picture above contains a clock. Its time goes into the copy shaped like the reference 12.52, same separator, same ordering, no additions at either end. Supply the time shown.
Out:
11.02
